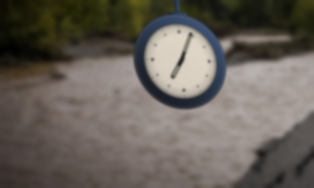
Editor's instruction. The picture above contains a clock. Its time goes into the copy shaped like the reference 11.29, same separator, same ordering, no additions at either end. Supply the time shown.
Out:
7.04
